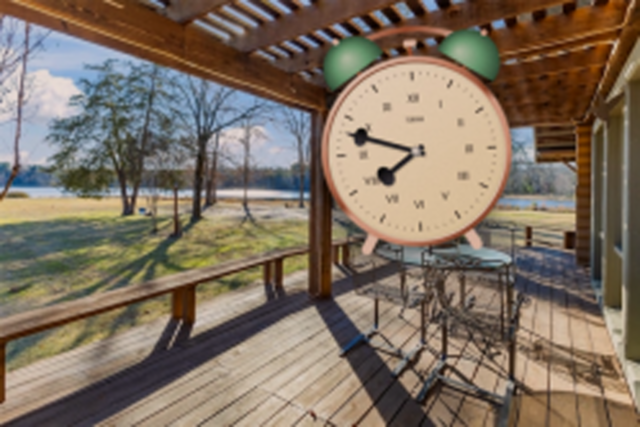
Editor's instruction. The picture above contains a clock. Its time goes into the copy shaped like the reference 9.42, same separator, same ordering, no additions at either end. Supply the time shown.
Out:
7.48
